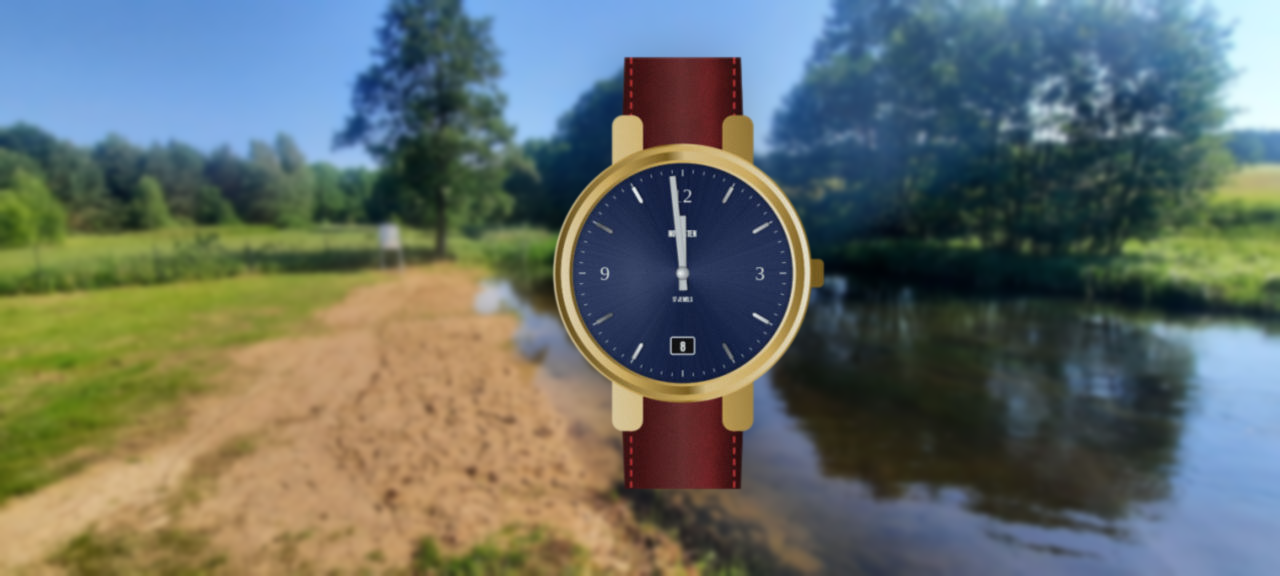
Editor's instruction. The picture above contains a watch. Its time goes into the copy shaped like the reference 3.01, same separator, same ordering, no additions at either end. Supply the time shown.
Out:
11.59
